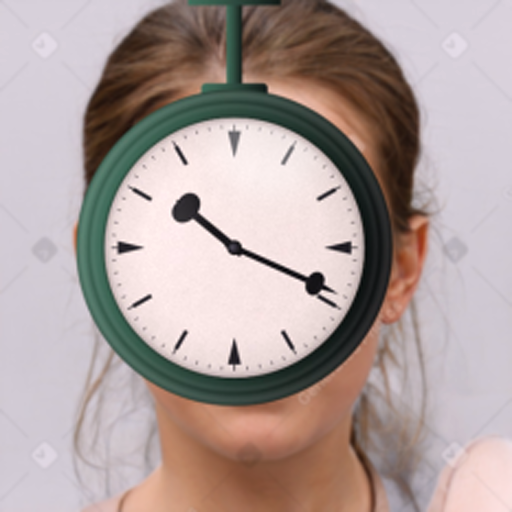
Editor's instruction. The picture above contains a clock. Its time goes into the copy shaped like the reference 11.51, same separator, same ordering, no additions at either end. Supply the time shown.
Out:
10.19
